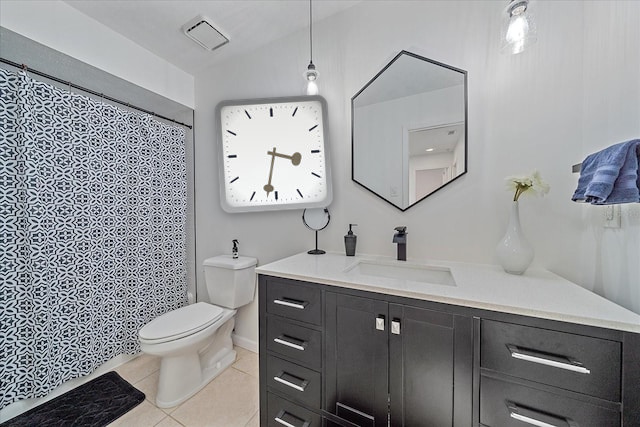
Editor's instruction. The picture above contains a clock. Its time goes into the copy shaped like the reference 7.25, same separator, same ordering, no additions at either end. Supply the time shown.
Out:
3.32
